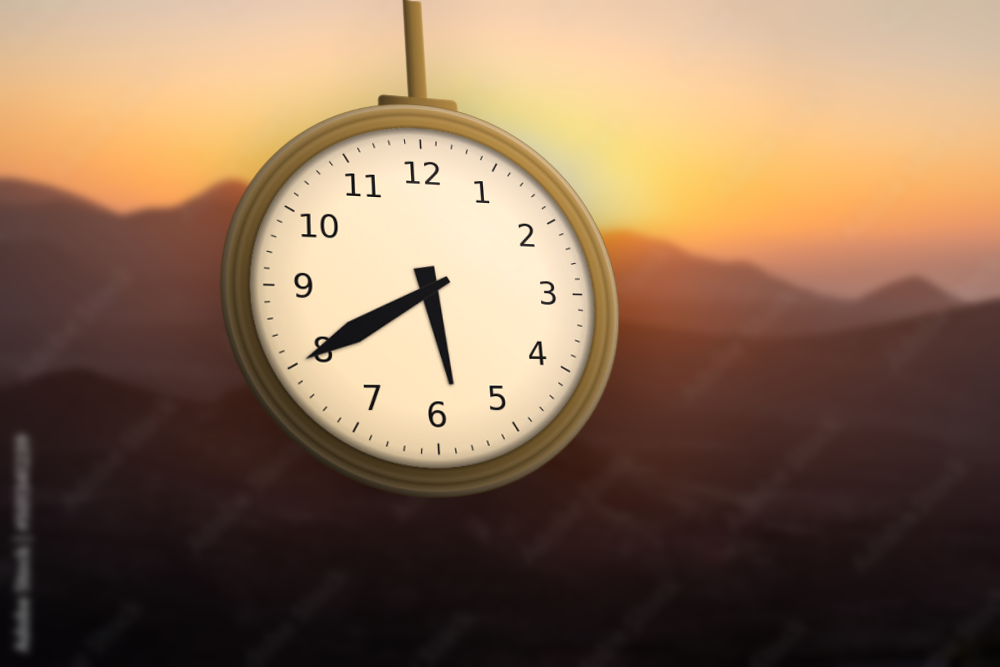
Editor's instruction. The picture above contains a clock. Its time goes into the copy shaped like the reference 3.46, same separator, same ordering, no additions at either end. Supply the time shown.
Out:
5.40
